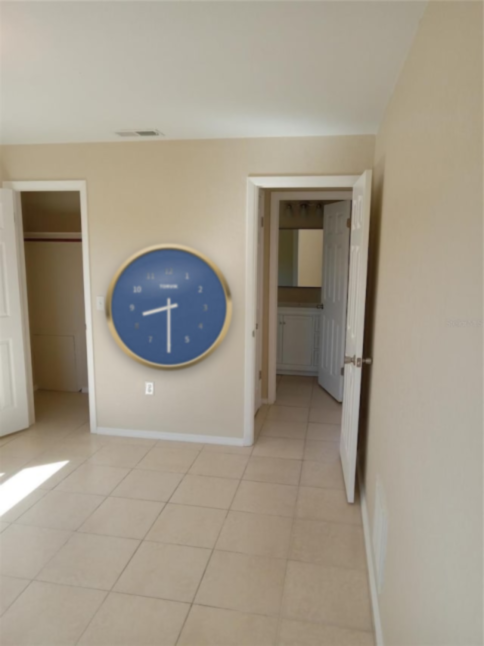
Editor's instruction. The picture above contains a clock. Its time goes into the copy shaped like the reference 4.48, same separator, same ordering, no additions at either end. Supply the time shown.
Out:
8.30
